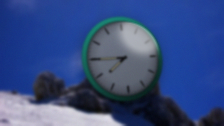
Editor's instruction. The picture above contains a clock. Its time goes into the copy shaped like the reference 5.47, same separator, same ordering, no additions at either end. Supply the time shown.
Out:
7.45
